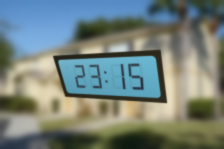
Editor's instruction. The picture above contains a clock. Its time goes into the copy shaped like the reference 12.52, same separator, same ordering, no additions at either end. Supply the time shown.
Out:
23.15
